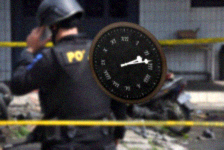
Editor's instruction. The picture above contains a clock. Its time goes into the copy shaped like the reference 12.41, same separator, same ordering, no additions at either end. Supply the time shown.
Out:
2.13
